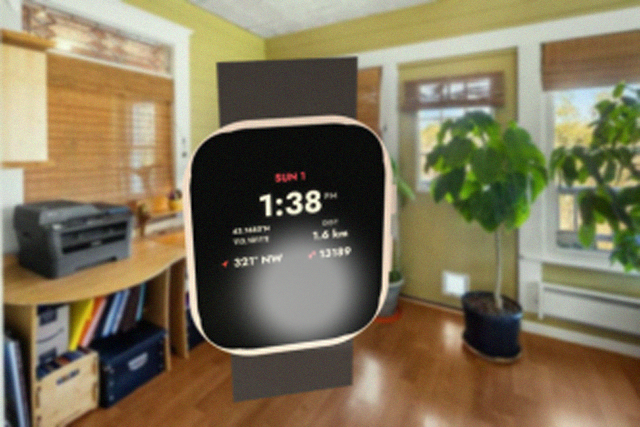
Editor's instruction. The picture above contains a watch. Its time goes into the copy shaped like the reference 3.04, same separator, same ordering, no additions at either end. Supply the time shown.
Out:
1.38
